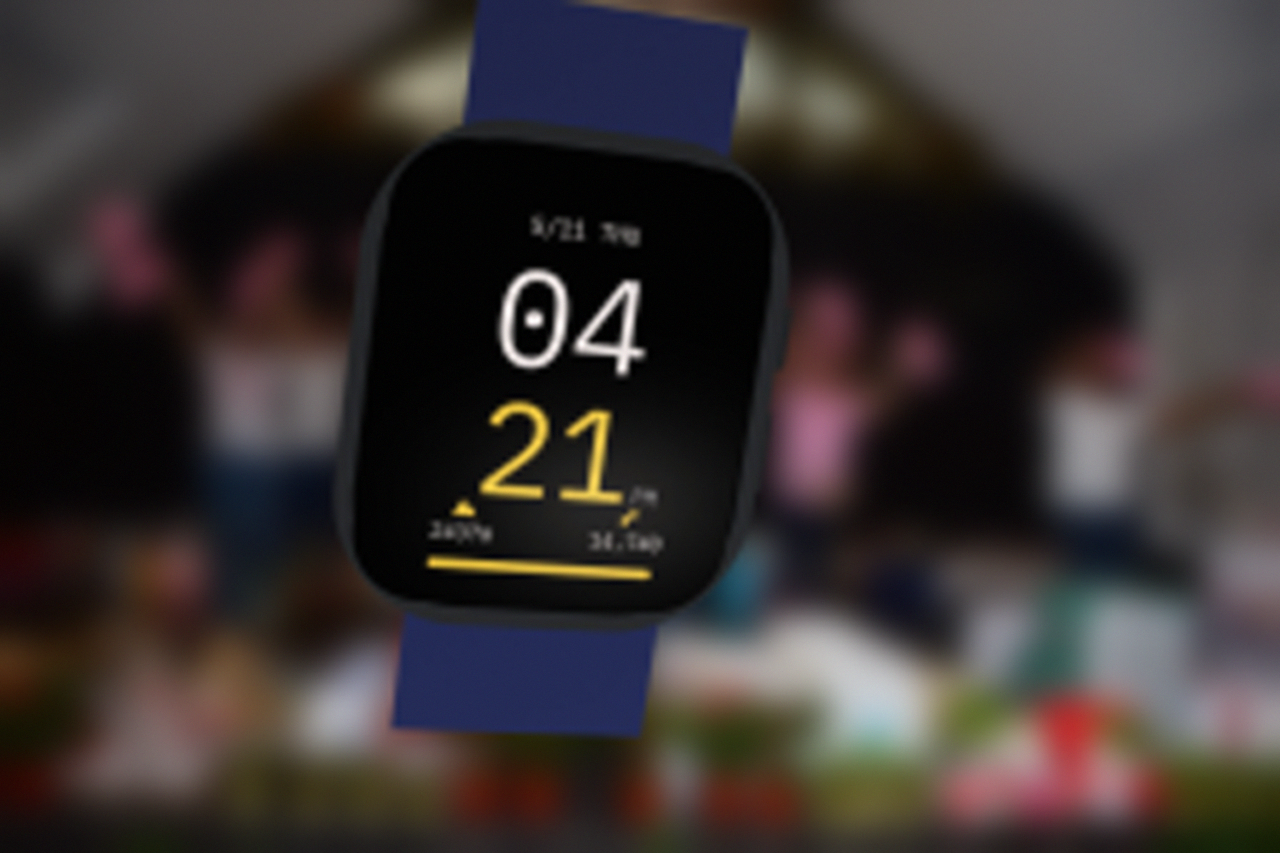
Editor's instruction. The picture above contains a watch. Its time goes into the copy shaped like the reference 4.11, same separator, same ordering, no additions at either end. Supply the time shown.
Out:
4.21
